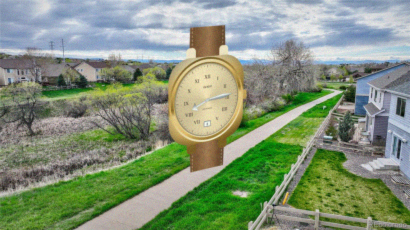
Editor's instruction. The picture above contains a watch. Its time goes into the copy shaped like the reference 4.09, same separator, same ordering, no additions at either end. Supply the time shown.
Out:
8.14
